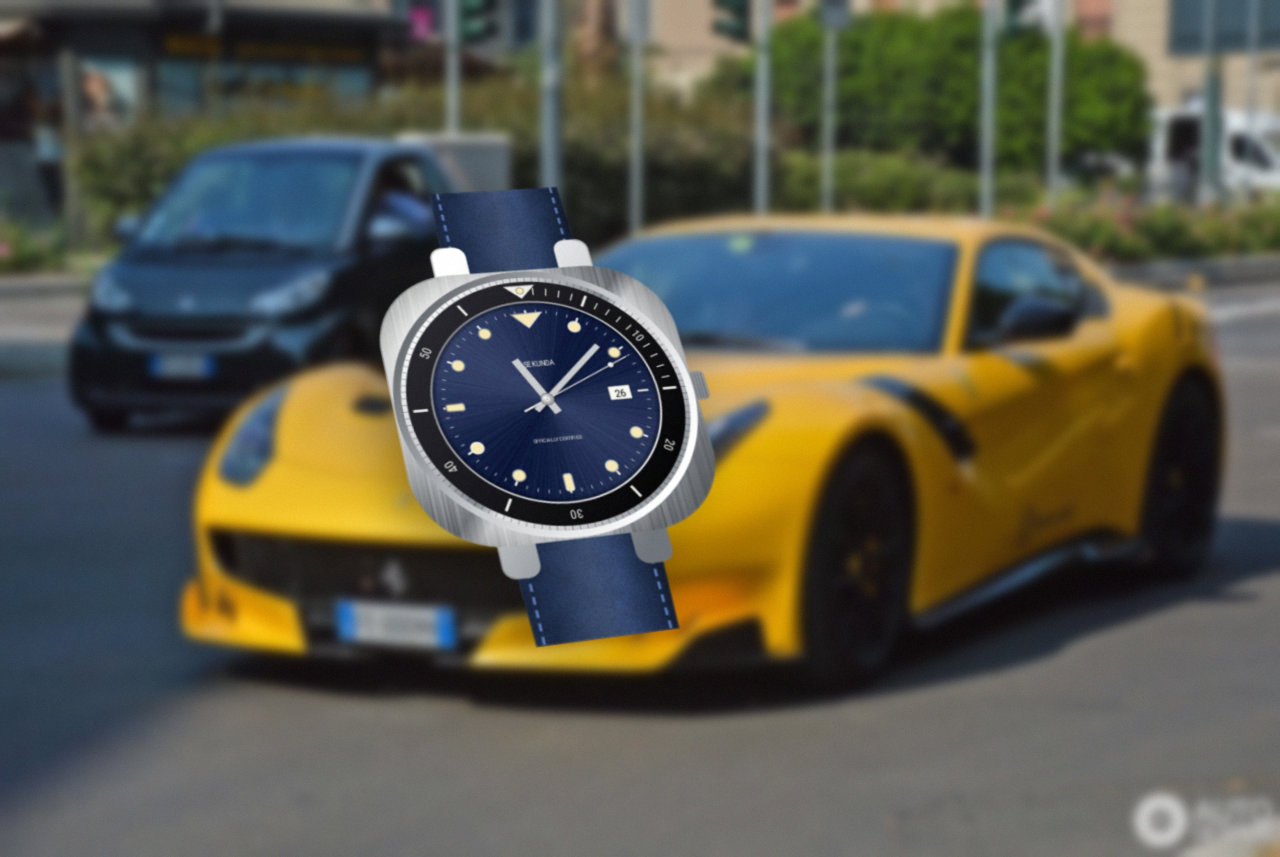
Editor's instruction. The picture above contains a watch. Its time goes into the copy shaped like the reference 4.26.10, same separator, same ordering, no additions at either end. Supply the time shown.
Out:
11.08.11
